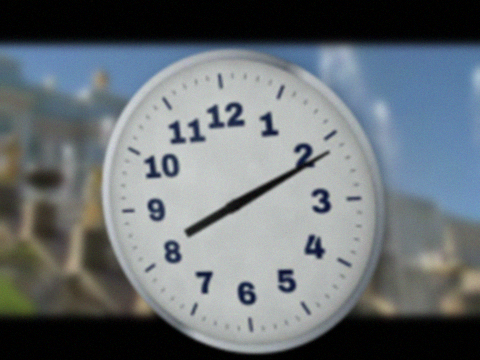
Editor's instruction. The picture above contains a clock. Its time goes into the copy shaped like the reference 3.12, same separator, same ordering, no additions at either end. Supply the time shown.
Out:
8.11
